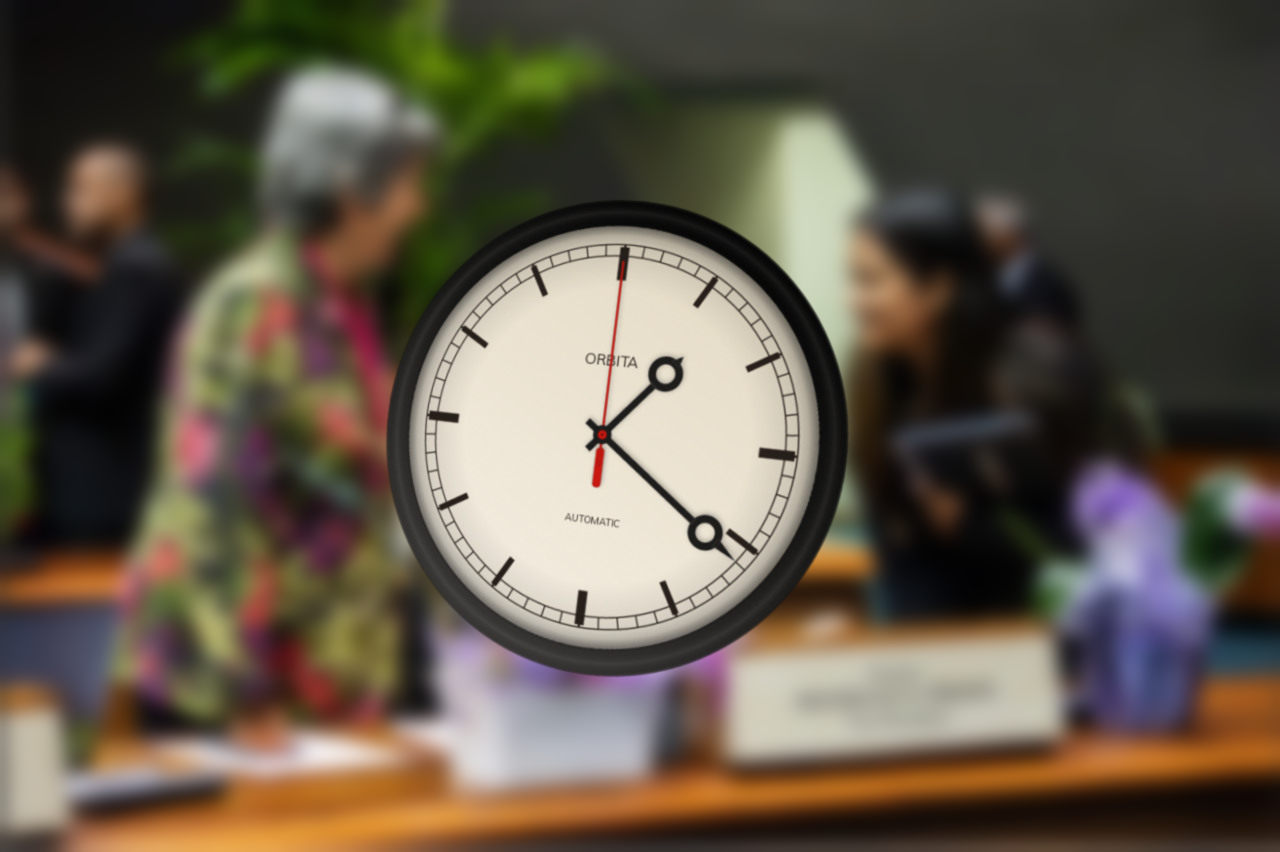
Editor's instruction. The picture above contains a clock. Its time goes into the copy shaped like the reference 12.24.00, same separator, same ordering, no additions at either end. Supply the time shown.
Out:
1.21.00
